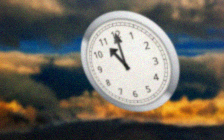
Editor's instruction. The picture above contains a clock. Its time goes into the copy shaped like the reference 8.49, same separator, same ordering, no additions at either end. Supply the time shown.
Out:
11.00
